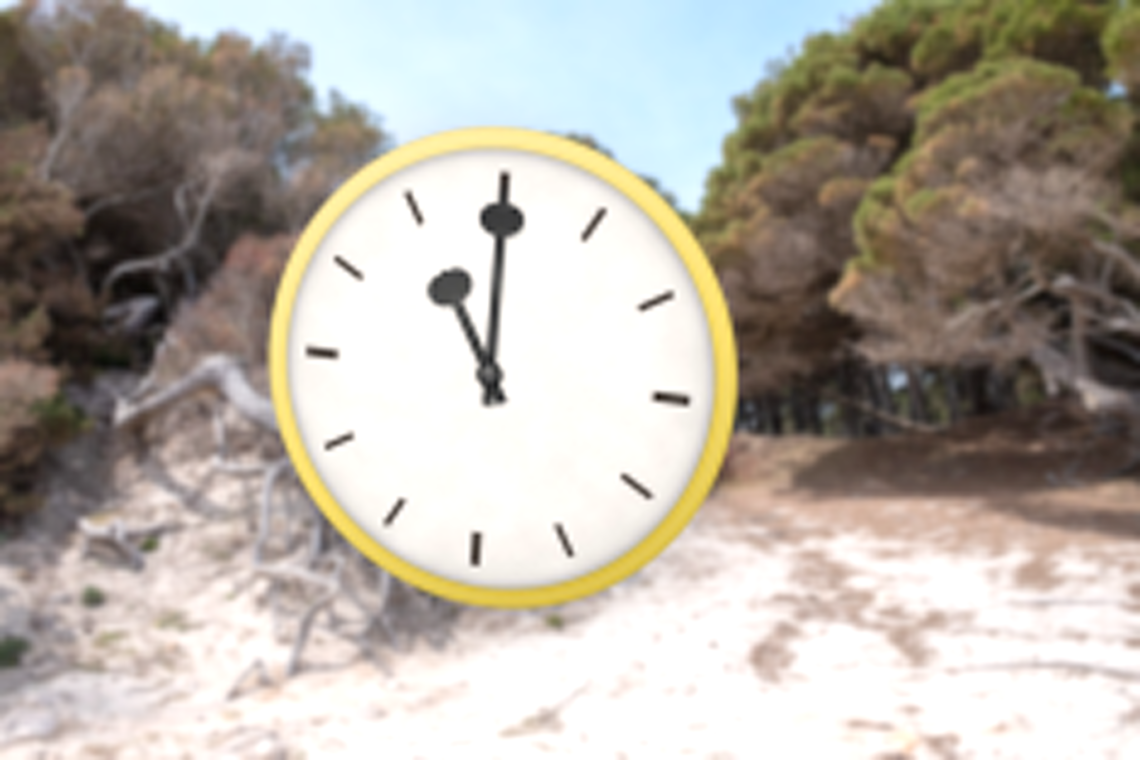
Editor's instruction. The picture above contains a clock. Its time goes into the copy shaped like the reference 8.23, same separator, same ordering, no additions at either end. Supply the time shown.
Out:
11.00
